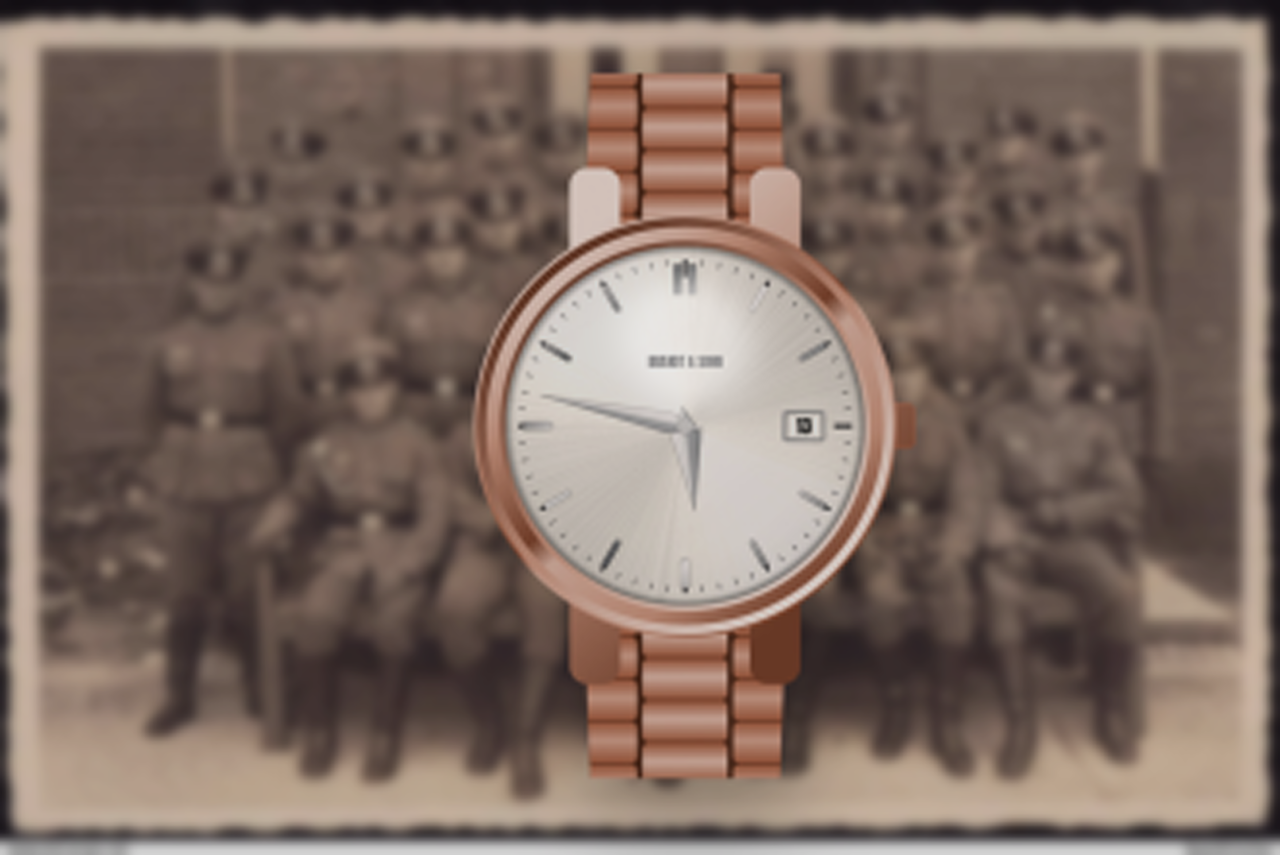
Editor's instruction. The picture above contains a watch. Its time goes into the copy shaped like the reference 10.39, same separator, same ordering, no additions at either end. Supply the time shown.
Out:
5.47
